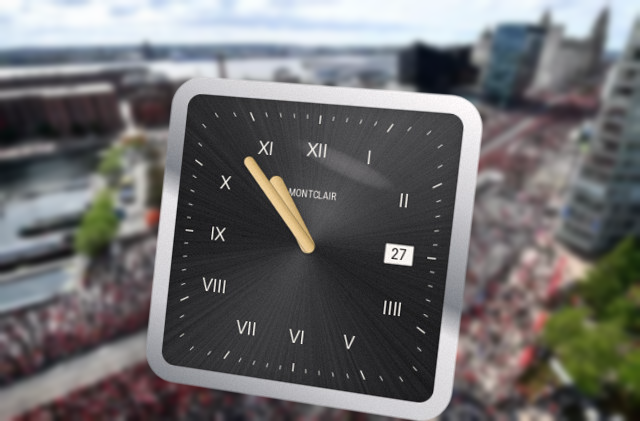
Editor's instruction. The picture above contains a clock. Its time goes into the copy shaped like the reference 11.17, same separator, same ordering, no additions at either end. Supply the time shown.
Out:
10.53
